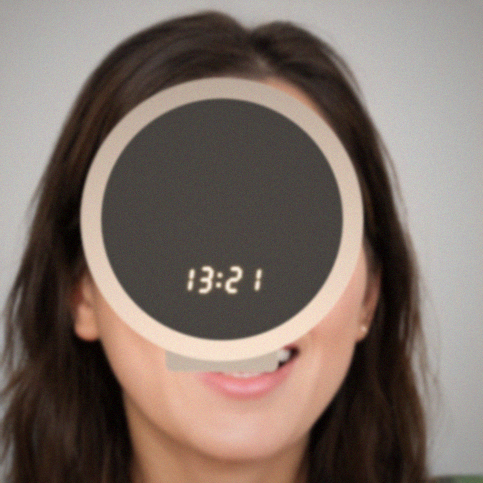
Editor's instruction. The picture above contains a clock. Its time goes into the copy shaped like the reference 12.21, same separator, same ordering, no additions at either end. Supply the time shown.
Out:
13.21
